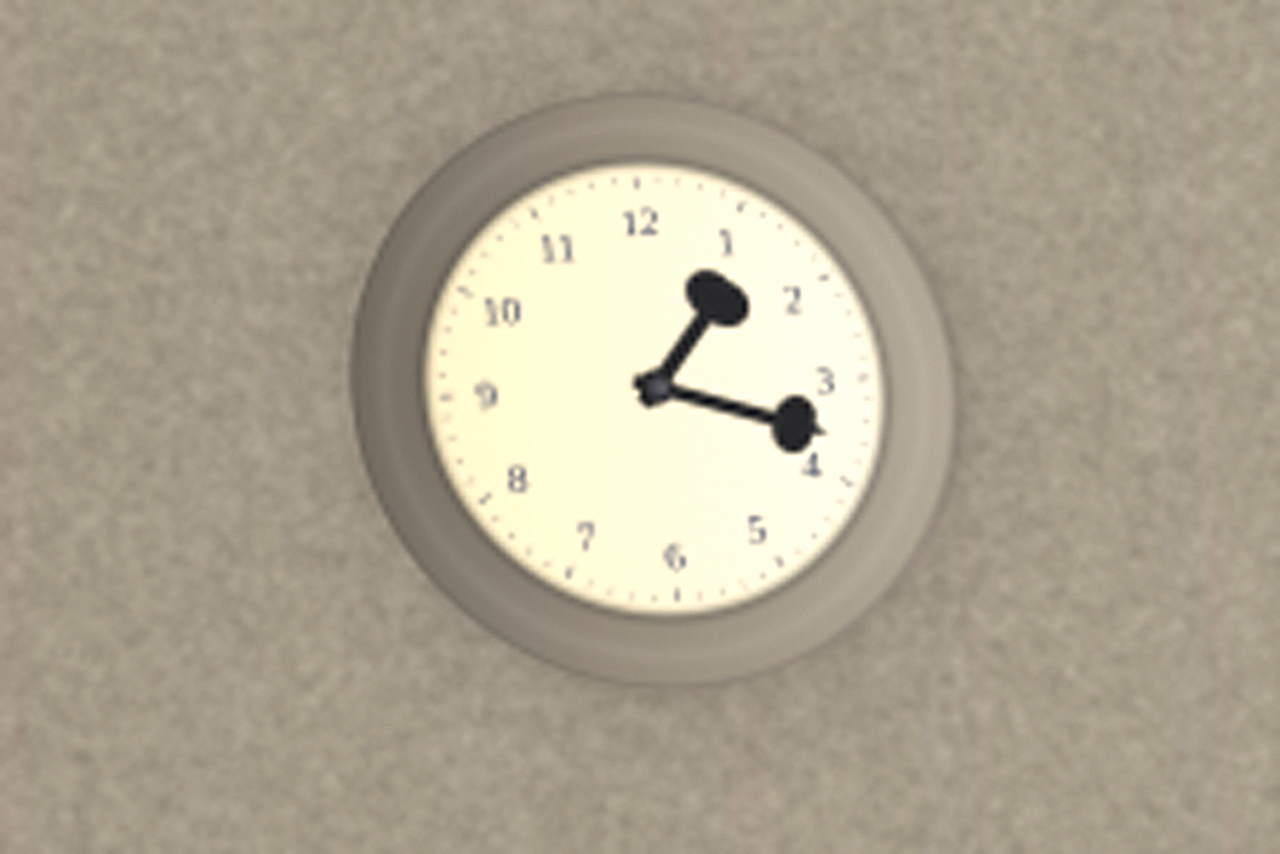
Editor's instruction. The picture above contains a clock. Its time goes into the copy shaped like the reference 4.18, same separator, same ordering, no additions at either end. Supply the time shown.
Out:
1.18
